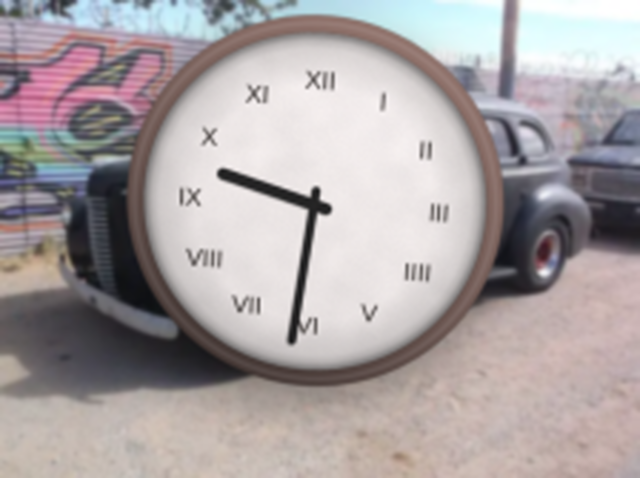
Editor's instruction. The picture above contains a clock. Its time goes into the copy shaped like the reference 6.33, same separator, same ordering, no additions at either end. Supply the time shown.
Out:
9.31
